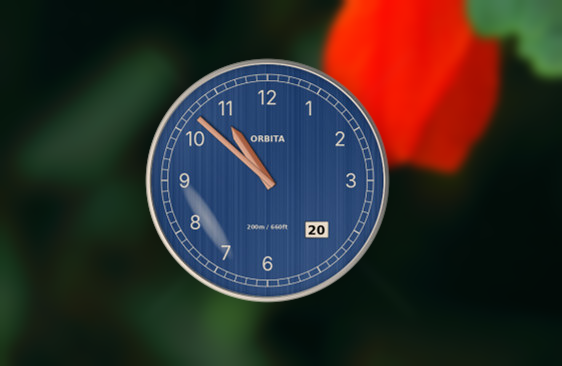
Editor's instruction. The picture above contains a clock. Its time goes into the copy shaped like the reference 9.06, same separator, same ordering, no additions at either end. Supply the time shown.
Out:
10.52
